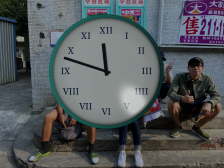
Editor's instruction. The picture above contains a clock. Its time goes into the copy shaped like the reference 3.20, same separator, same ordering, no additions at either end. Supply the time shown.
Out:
11.48
